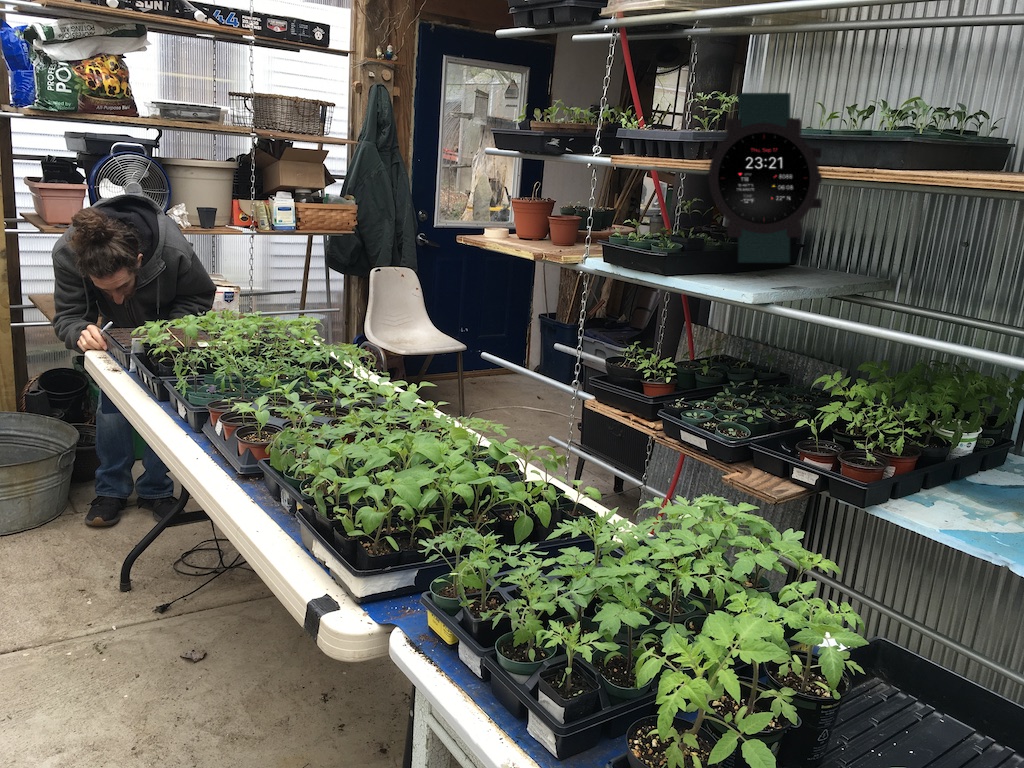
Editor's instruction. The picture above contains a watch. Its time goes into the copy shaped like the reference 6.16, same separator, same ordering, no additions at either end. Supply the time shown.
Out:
23.21
